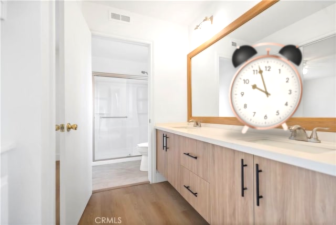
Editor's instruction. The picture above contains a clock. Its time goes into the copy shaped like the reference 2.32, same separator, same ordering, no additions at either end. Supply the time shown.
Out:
9.57
